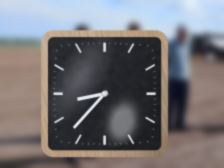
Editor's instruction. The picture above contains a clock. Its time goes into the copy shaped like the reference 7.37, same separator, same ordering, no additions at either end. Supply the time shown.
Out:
8.37
